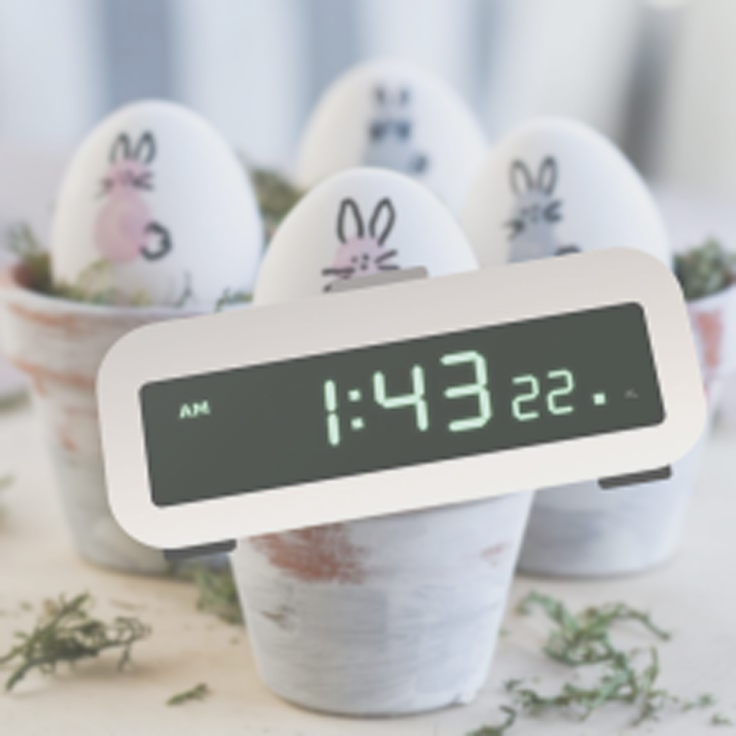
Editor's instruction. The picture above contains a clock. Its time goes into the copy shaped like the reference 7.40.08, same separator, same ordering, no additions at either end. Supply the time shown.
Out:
1.43.22
